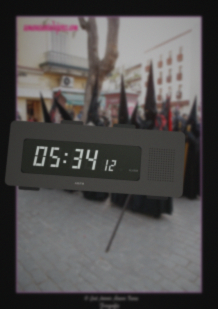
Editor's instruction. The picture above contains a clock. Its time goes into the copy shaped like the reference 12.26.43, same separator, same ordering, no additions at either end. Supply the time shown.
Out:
5.34.12
